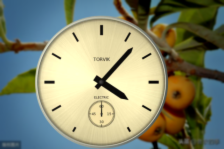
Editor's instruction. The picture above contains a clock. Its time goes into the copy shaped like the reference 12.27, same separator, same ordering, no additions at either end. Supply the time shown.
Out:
4.07
